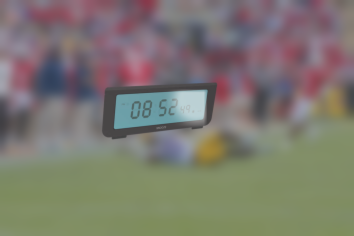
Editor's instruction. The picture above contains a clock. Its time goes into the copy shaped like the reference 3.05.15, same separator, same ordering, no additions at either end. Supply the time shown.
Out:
8.52.49
